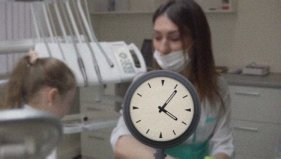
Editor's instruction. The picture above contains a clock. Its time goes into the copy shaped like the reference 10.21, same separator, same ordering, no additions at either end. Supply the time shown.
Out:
4.06
